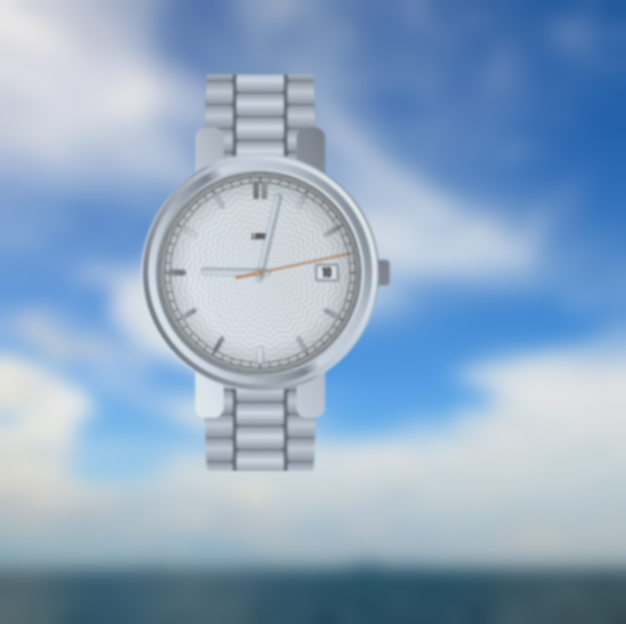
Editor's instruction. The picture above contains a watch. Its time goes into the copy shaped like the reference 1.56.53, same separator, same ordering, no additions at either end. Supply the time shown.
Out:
9.02.13
